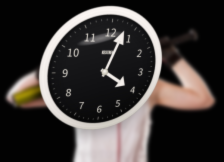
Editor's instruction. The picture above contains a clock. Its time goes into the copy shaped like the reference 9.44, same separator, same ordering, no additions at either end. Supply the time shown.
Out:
4.03
